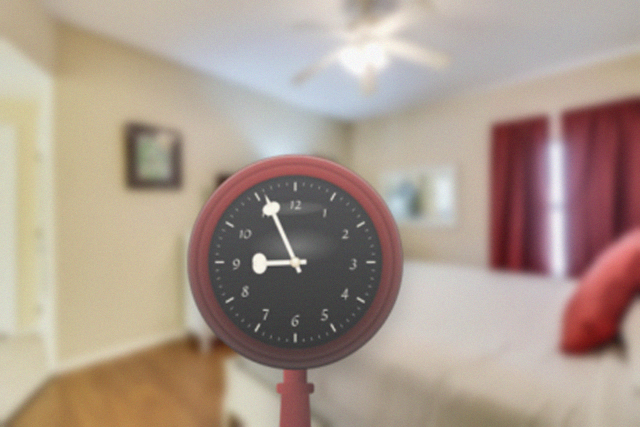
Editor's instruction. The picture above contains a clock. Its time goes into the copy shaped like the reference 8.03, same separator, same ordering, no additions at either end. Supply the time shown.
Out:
8.56
